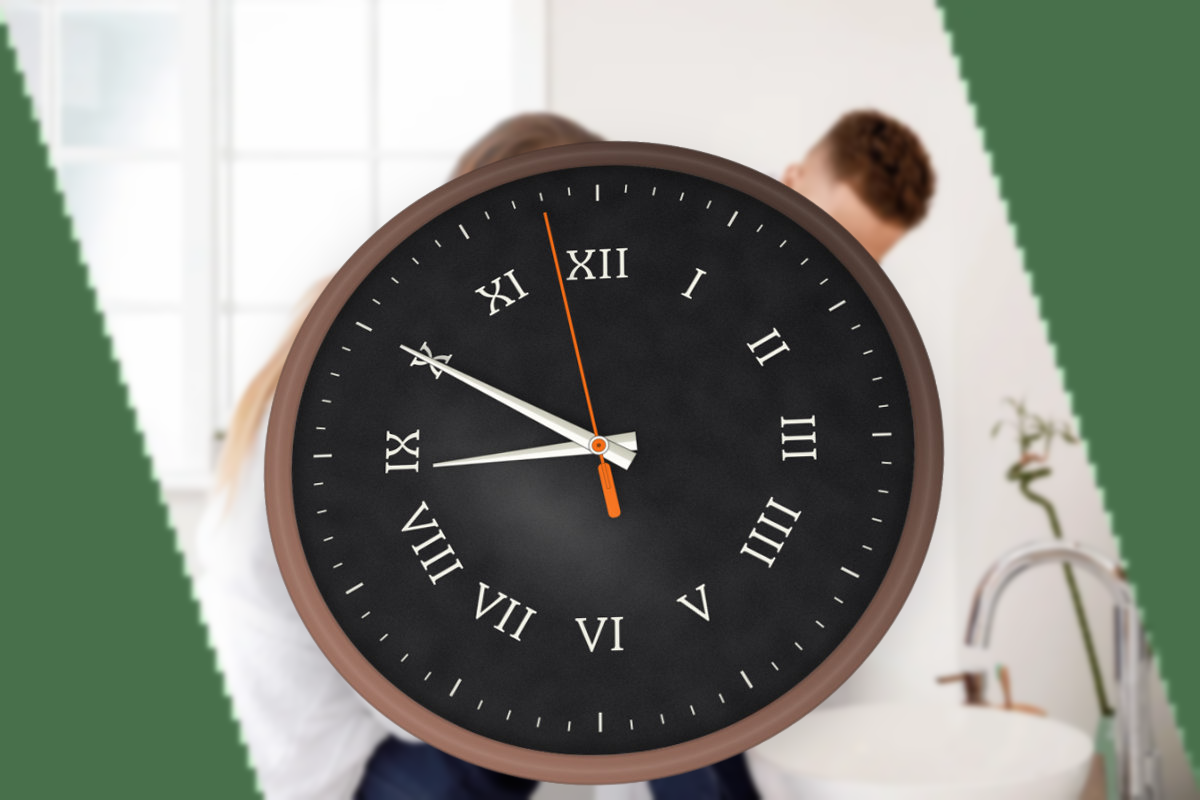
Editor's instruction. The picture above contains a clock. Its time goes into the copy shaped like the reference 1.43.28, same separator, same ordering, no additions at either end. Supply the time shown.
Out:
8.49.58
